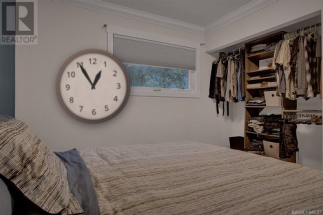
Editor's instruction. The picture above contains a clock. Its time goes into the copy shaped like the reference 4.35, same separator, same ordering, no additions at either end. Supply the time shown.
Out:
12.55
